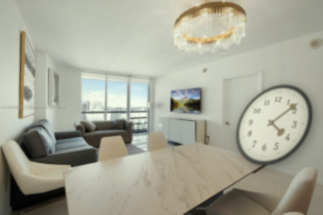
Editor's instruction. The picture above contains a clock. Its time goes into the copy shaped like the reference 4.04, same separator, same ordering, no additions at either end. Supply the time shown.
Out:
4.08
